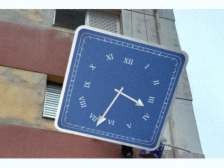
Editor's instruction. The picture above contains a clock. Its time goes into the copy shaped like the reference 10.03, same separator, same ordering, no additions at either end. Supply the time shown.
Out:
3.33
